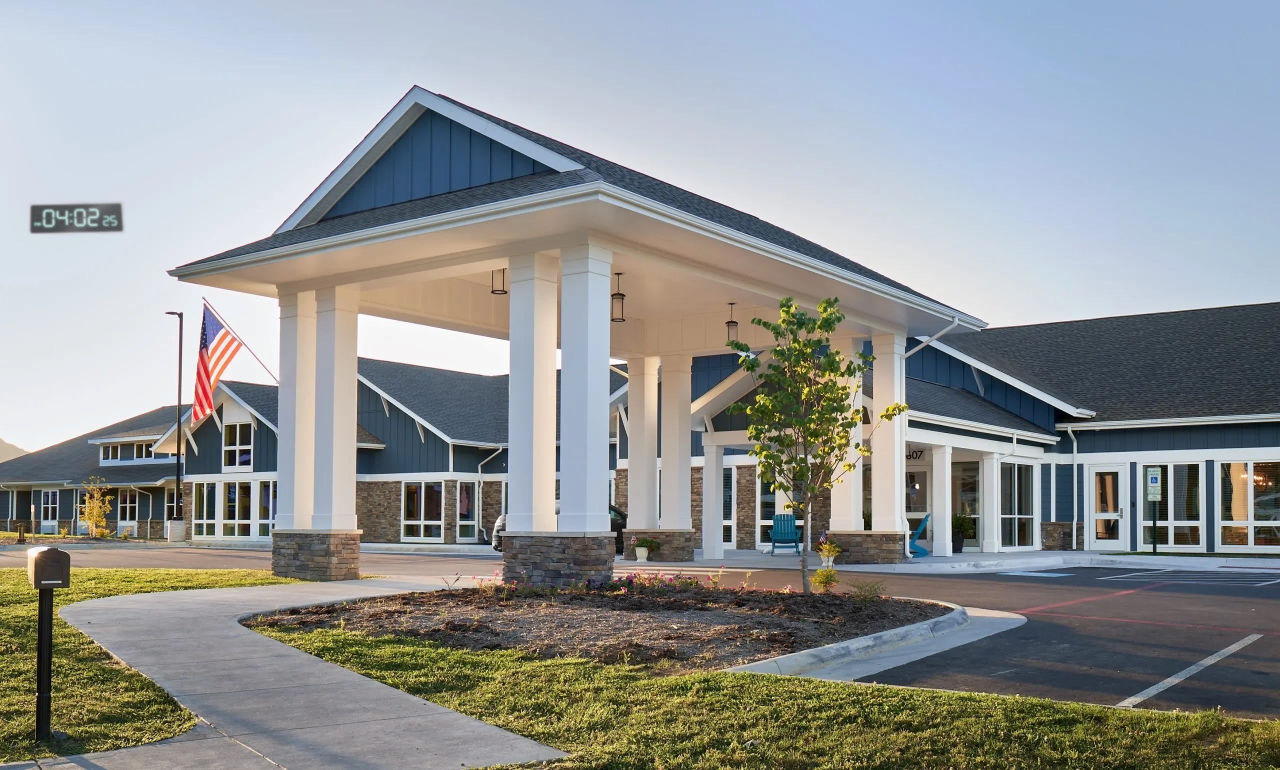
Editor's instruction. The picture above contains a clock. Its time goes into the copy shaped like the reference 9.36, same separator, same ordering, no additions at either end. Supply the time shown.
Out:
4.02
